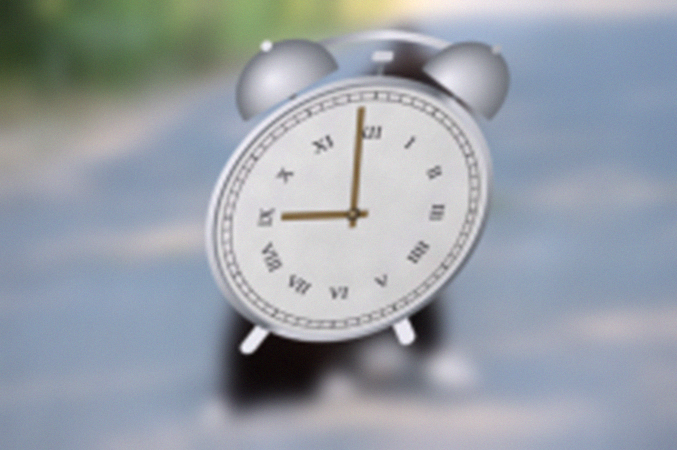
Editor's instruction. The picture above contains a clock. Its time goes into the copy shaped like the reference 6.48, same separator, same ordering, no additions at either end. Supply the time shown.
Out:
8.59
